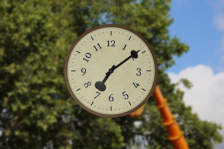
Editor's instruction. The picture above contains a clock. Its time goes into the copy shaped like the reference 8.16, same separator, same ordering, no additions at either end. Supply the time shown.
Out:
7.09
